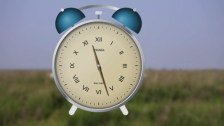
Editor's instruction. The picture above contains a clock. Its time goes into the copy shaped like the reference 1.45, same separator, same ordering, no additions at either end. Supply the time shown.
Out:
11.27
